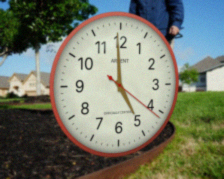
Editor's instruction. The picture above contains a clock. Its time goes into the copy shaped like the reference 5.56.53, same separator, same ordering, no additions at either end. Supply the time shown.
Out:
4.59.21
